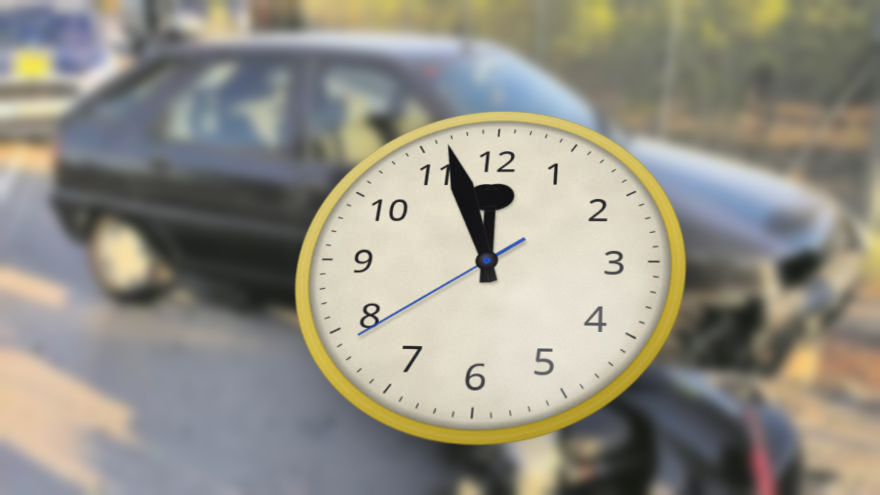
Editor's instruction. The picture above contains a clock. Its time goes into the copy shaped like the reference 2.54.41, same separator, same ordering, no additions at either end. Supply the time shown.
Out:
11.56.39
